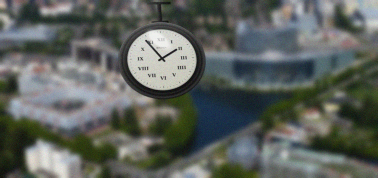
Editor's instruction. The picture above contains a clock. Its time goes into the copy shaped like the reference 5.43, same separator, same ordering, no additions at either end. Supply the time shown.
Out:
1.54
